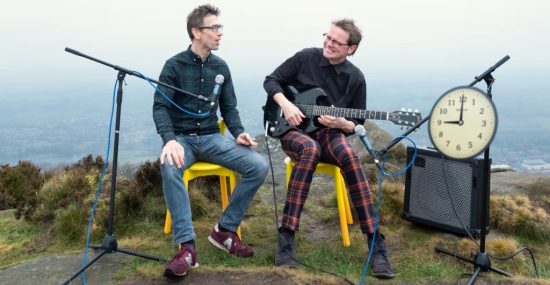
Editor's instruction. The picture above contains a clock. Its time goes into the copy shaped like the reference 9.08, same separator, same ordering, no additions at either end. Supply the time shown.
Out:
9.00
